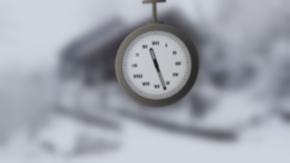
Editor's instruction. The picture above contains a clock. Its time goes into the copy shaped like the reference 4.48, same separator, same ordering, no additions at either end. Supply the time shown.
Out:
11.27
